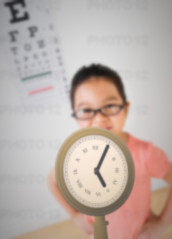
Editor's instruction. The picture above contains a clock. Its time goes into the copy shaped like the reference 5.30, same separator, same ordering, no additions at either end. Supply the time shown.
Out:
5.05
